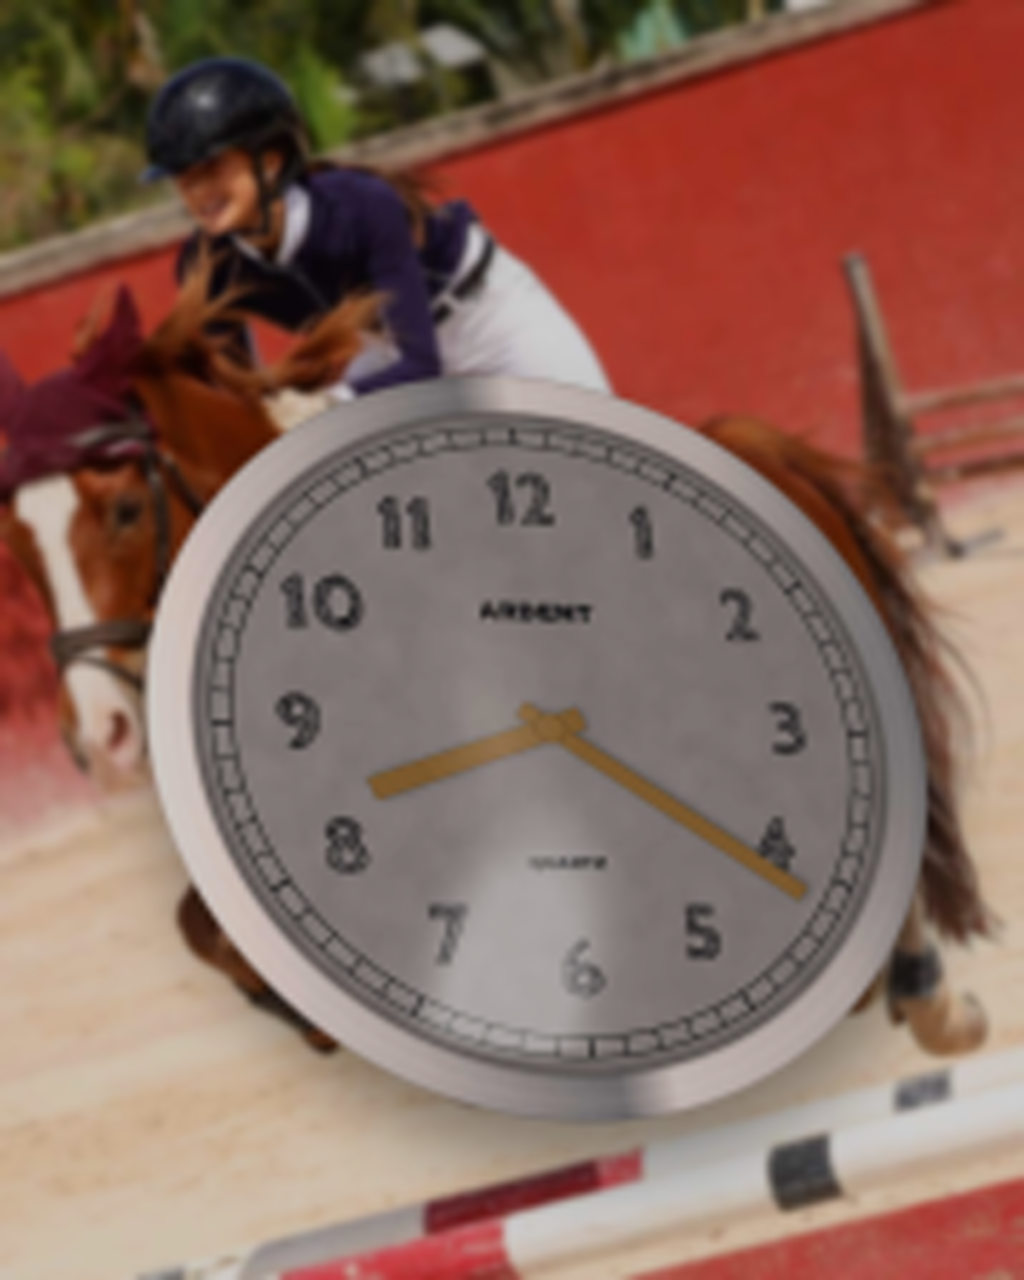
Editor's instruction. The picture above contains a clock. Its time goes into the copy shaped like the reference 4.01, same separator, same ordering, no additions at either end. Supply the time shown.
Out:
8.21
